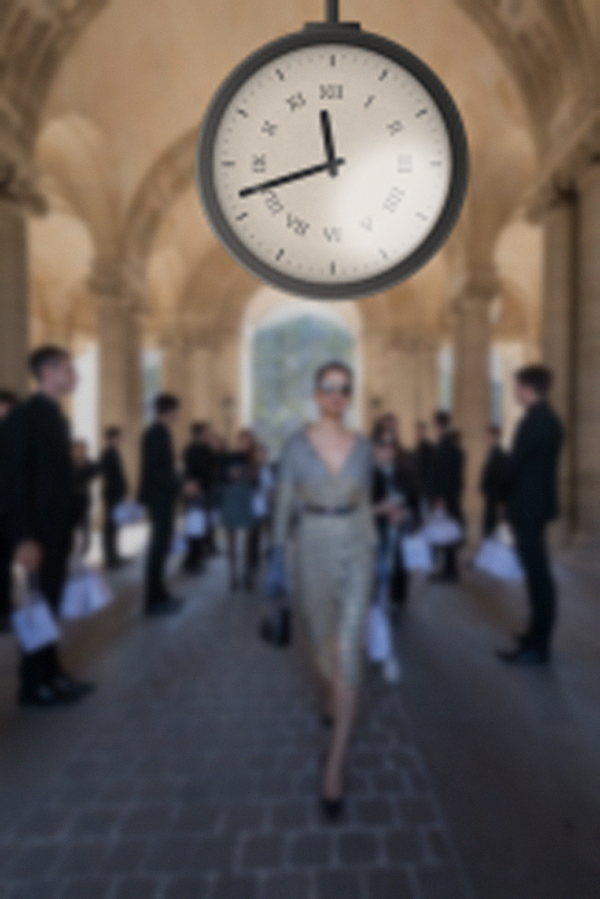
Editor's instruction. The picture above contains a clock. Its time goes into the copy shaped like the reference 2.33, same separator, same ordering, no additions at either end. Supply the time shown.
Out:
11.42
